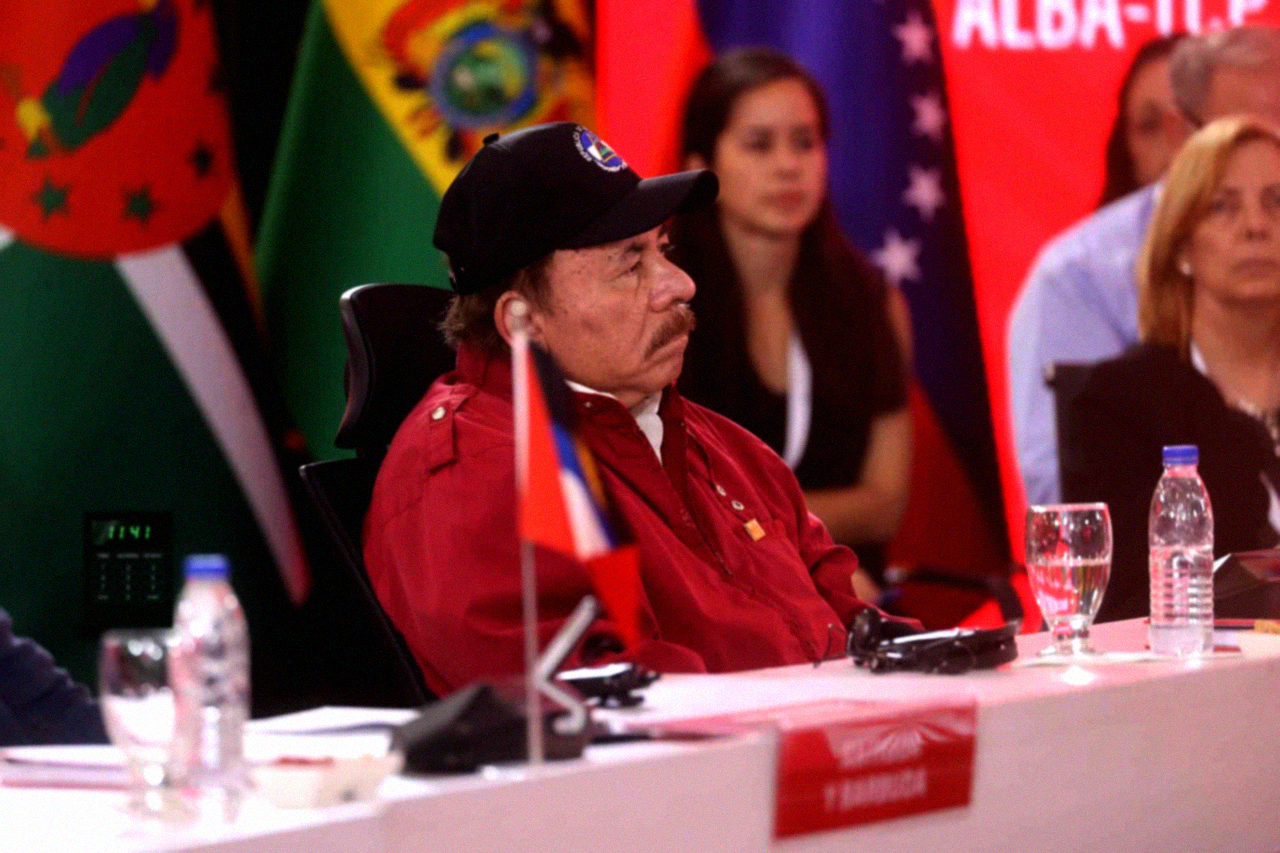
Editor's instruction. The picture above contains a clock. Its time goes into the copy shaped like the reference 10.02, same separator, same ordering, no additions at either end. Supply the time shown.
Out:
11.41
